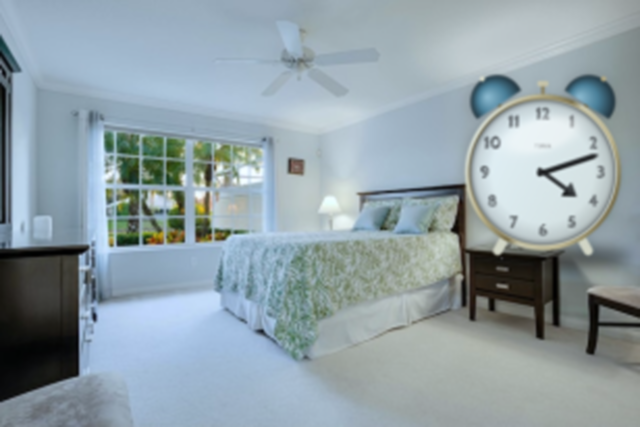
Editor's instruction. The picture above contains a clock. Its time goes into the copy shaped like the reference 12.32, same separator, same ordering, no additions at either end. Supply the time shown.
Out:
4.12
